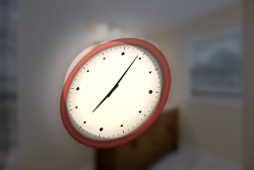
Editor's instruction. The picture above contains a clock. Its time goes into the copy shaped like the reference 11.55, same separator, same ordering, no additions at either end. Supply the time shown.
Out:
7.04
